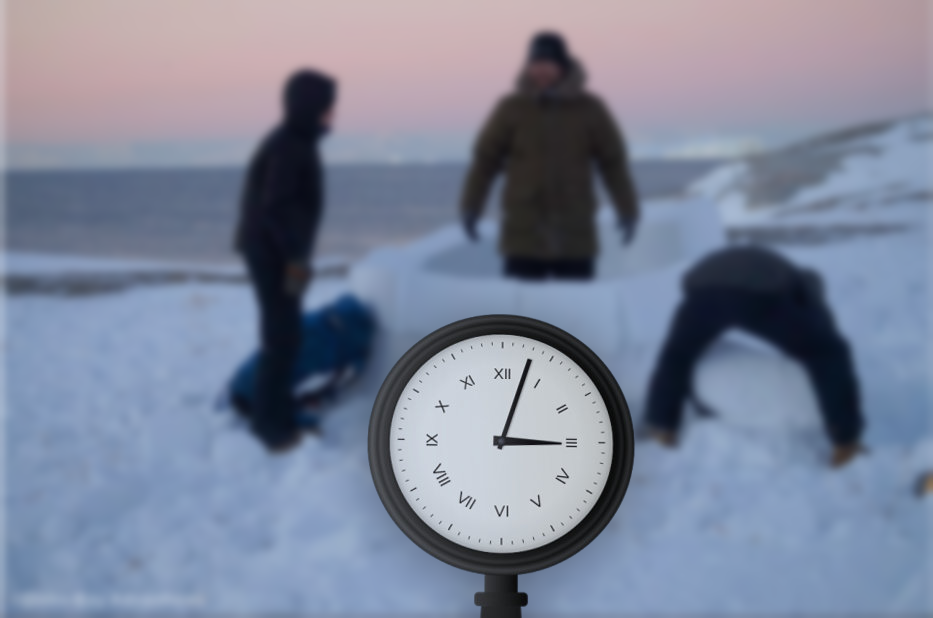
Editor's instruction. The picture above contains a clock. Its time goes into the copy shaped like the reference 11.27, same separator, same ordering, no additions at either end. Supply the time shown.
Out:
3.03
